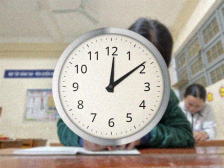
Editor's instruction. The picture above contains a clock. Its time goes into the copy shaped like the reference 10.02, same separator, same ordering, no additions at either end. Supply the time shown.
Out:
12.09
